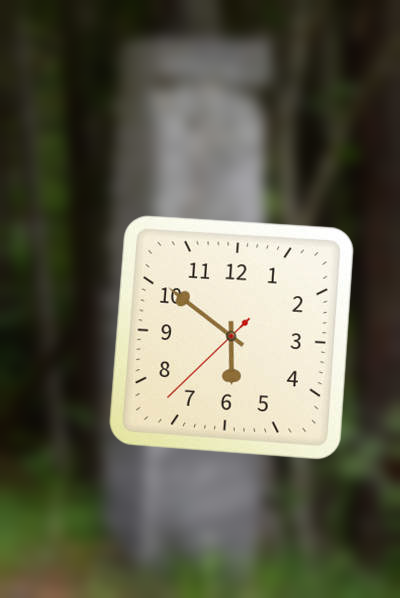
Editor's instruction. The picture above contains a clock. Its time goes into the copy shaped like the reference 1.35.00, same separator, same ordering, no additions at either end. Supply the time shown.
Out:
5.50.37
